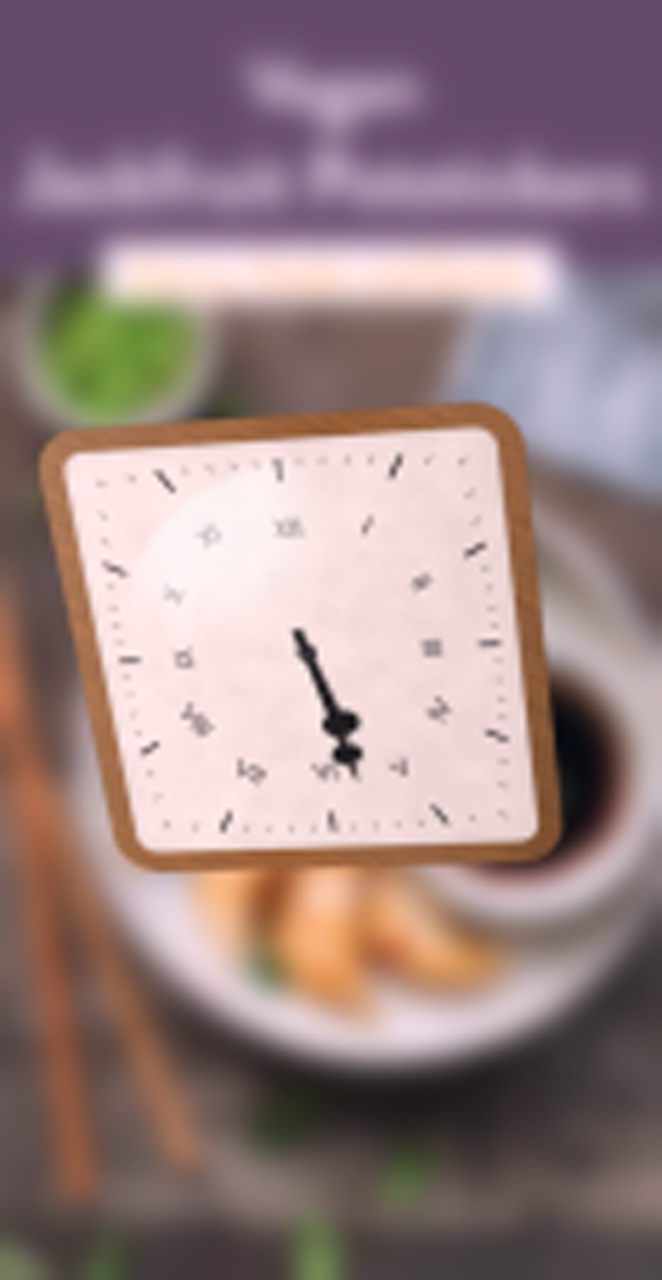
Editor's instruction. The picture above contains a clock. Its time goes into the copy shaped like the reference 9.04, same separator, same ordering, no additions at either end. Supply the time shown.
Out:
5.28
